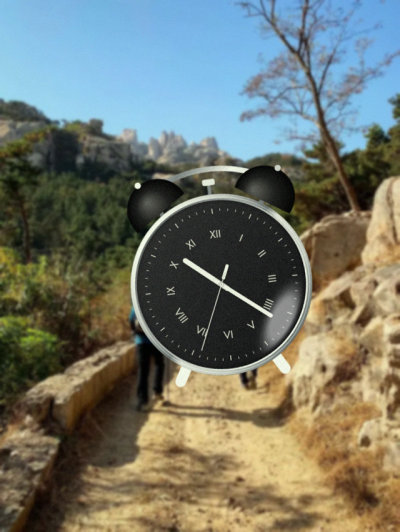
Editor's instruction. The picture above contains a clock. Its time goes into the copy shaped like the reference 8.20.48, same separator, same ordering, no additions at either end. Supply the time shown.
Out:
10.21.34
